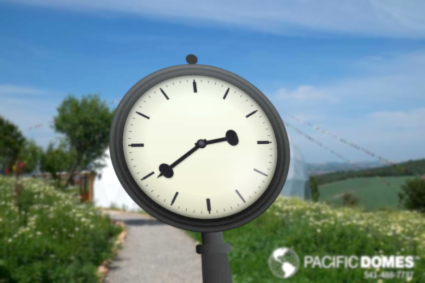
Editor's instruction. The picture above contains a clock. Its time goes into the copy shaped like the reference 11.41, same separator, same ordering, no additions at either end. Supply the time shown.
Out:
2.39
